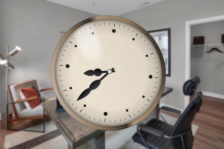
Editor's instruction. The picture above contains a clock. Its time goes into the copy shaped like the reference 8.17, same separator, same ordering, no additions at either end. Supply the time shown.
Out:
8.37
